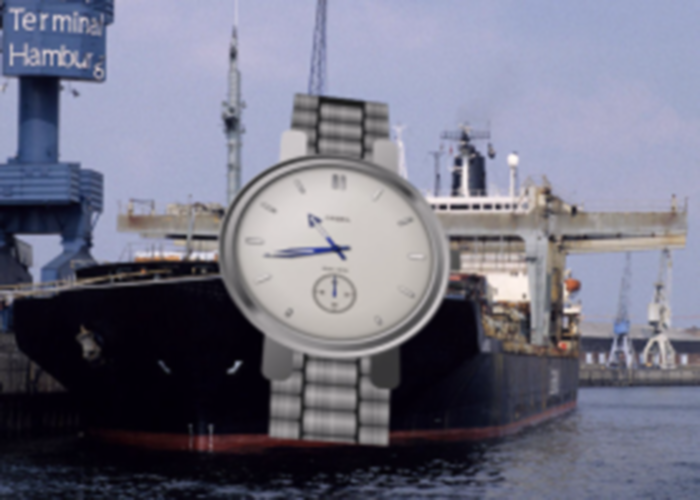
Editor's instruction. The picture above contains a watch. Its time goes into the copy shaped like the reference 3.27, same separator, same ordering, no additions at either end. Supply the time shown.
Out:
10.43
